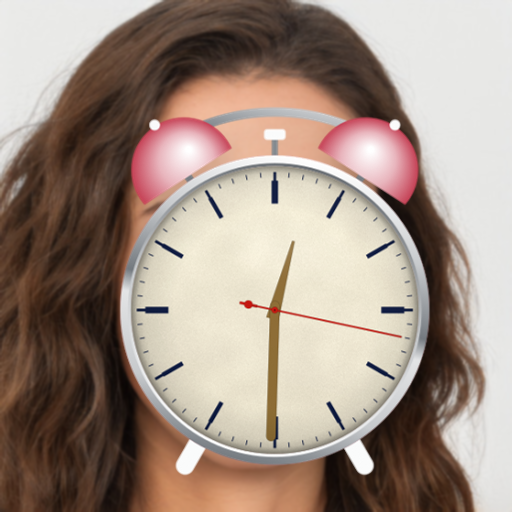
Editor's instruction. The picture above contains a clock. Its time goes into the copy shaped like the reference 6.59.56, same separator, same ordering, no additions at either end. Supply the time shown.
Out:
12.30.17
